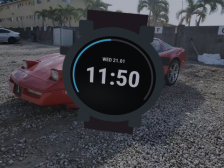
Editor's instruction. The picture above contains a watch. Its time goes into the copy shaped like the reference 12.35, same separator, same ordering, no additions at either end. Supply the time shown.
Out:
11.50
